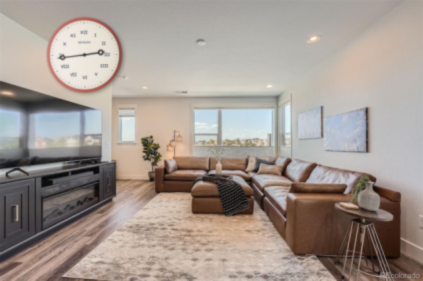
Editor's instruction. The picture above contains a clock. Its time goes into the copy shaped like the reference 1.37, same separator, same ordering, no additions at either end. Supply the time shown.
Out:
2.44
